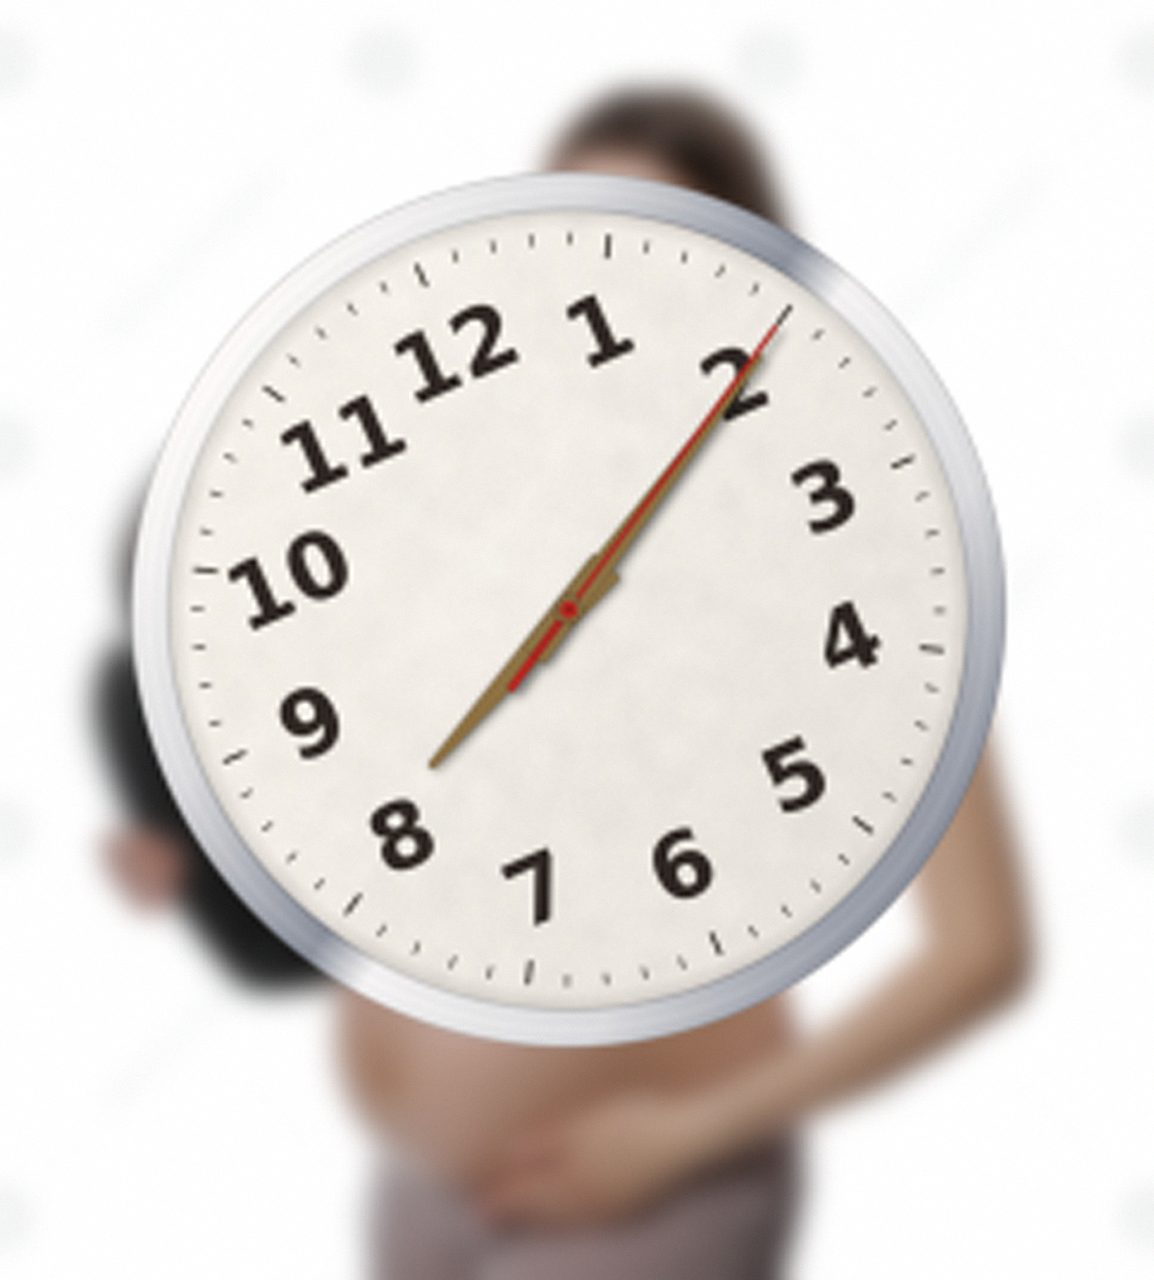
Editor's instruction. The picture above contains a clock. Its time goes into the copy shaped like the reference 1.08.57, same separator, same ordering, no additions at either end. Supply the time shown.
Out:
8.10.10
